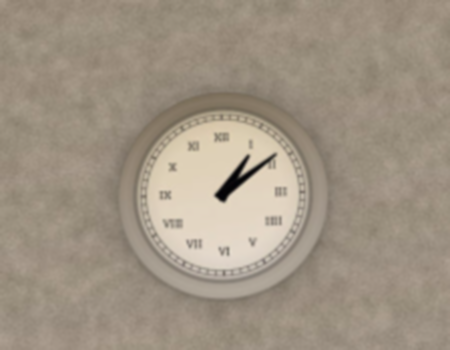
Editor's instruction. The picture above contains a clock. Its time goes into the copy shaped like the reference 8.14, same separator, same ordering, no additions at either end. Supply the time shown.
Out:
1.09
